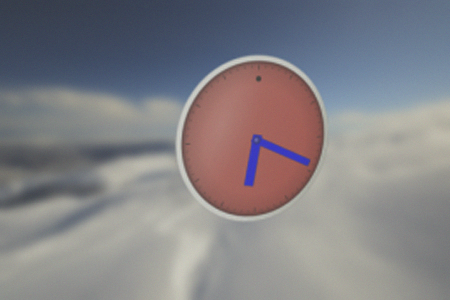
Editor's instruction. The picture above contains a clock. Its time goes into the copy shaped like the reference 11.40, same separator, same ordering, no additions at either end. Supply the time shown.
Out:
6.19
